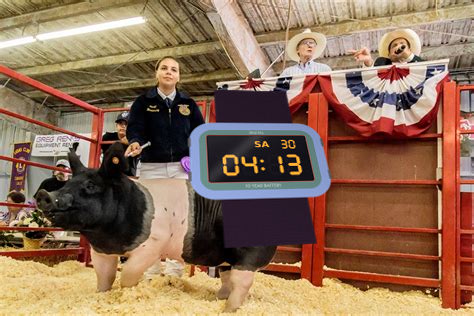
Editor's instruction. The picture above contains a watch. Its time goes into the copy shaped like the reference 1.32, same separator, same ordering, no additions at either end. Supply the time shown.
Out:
4.13
